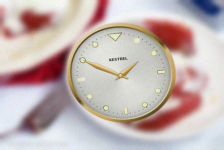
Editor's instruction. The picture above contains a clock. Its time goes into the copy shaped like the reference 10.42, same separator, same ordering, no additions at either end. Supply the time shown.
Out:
1.50
